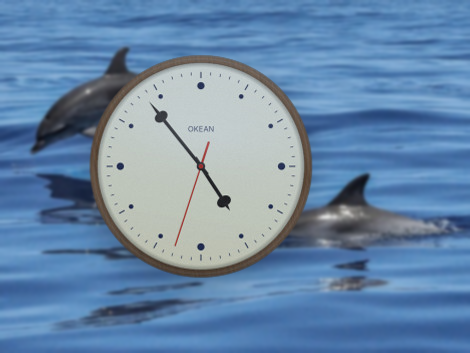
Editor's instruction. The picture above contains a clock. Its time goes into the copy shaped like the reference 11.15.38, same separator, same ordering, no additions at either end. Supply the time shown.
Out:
4.53.33
